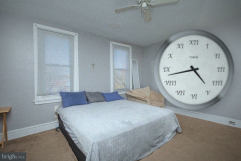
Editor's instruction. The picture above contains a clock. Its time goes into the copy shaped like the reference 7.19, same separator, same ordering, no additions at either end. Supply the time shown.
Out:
4.43
